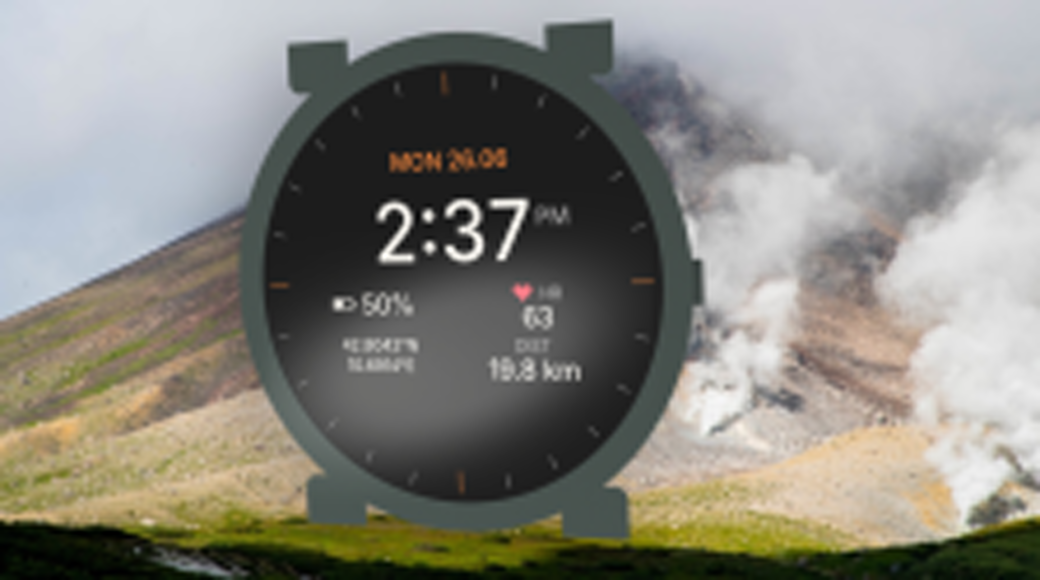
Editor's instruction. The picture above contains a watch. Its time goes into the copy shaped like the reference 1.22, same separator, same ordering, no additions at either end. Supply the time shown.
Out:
2.37
